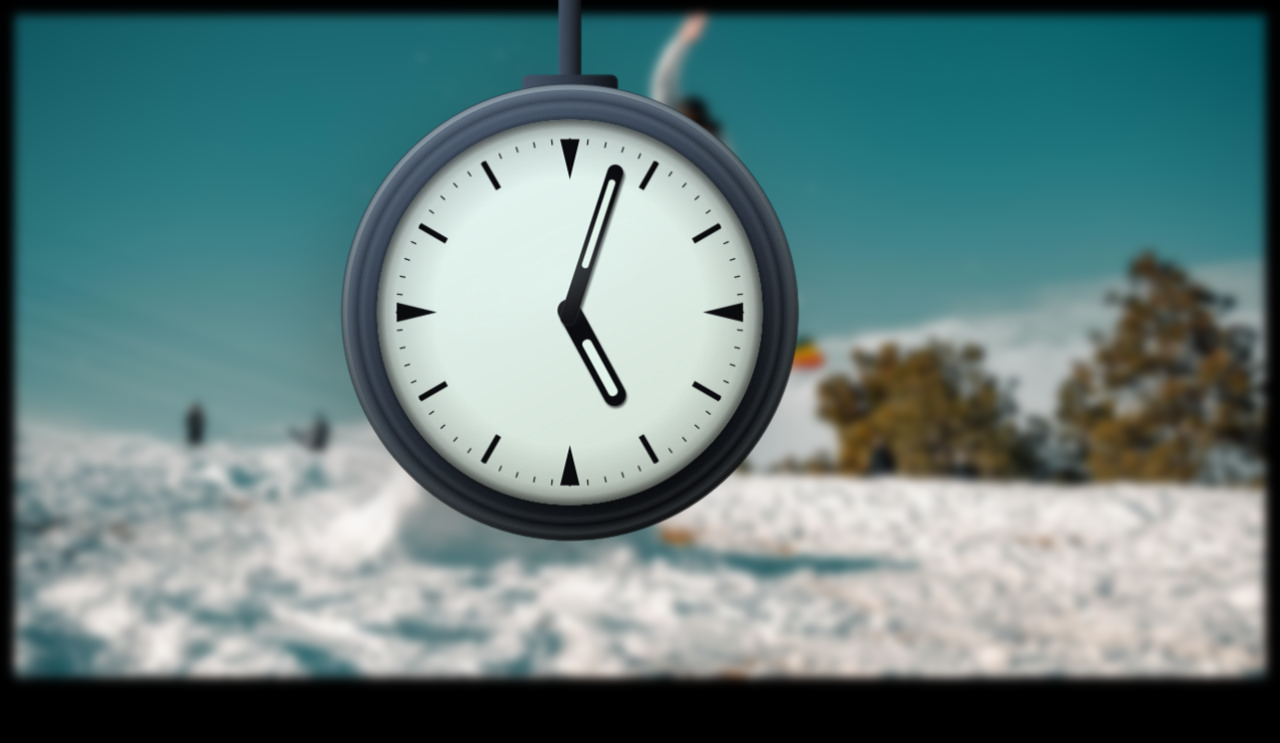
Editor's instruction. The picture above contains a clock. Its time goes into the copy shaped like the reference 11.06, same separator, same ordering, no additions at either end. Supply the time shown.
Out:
5.03
